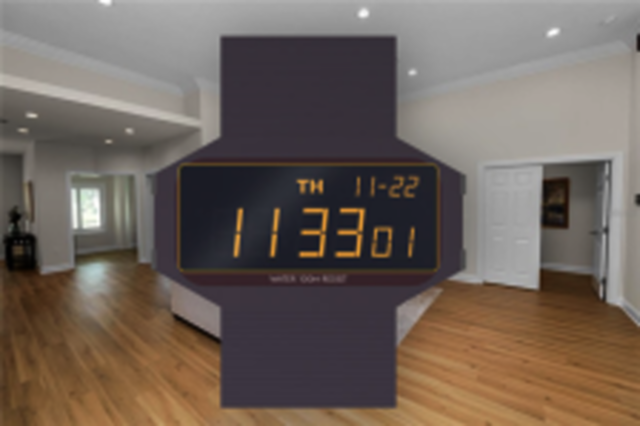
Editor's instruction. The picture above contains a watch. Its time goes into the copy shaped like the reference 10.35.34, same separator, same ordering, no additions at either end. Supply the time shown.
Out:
11.33.01
